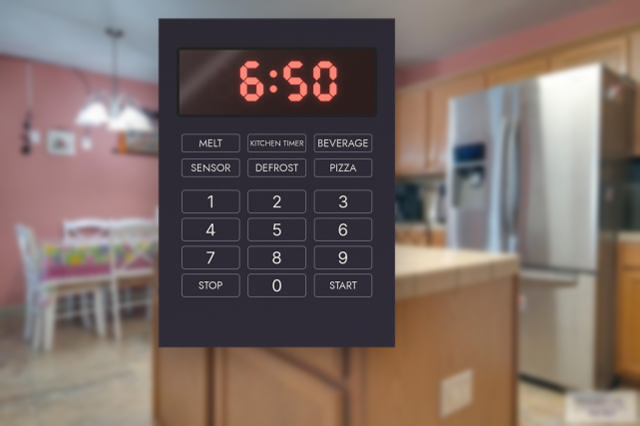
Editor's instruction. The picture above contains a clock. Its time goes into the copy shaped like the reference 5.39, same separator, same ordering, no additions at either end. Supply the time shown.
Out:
6.50
